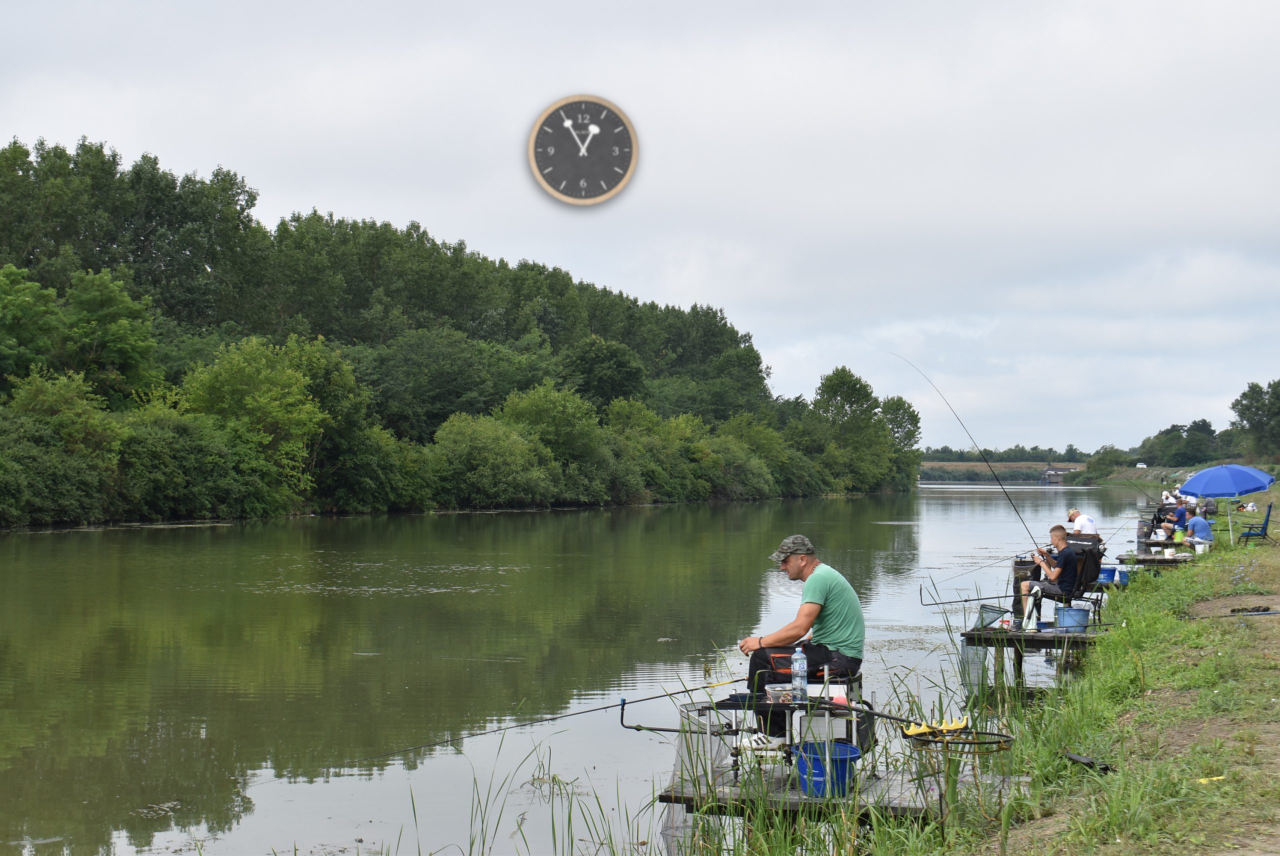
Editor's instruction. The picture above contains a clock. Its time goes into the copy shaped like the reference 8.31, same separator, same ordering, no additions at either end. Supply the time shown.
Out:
12.55
